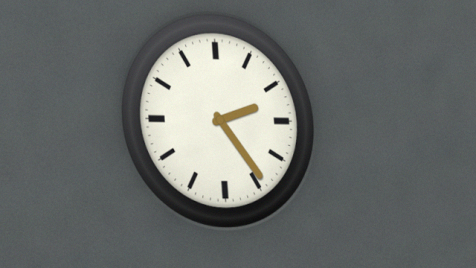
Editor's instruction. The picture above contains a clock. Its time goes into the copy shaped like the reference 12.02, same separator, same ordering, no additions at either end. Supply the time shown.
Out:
2.24
